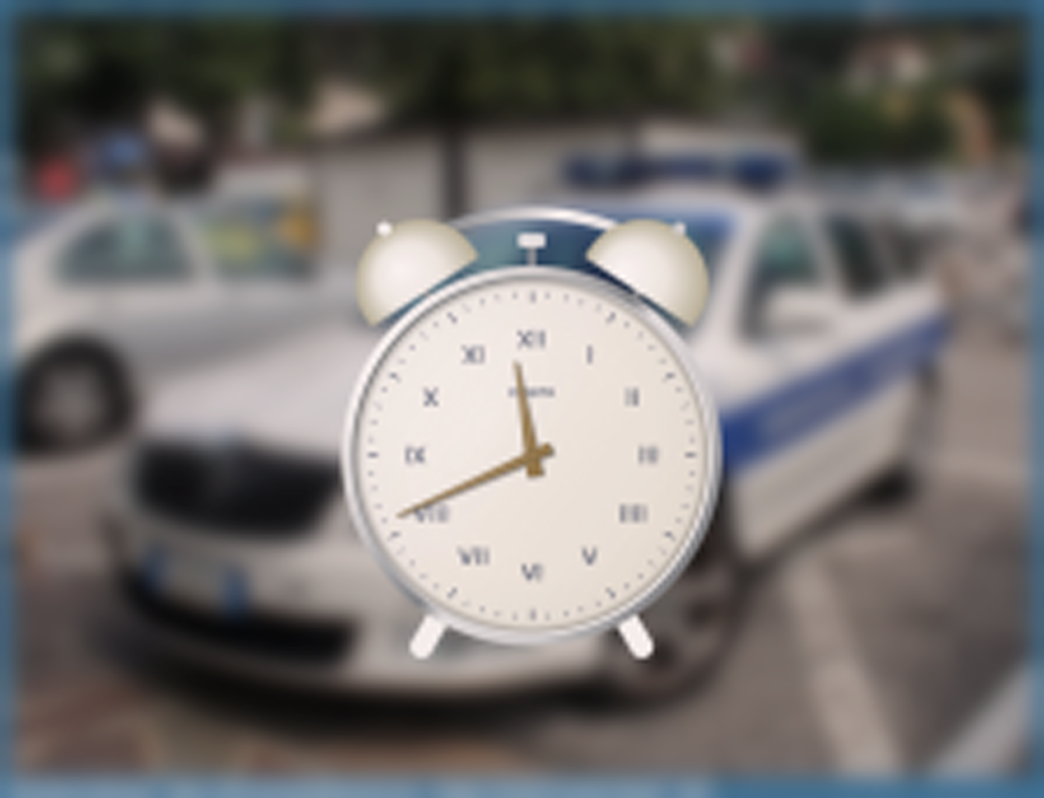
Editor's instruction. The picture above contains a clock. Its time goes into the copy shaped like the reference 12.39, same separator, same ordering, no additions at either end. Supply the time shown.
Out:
11.41
